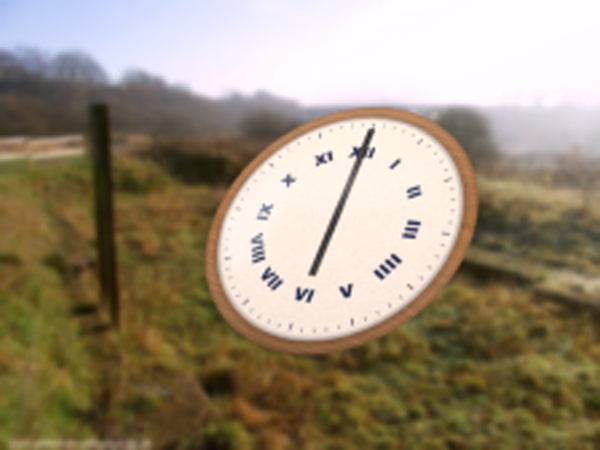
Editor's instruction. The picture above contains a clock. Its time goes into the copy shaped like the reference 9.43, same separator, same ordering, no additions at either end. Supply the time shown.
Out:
6.00
